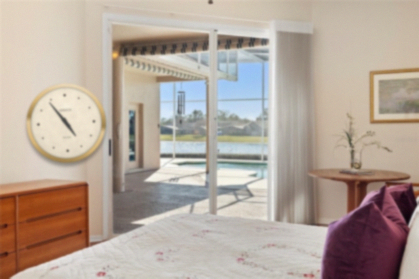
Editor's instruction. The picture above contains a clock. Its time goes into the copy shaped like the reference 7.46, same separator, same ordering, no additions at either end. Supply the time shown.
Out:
4.54
